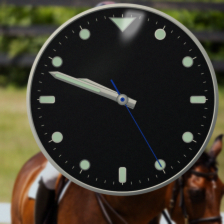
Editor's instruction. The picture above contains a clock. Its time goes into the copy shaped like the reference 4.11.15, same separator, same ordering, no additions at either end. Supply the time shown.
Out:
9.48.25
